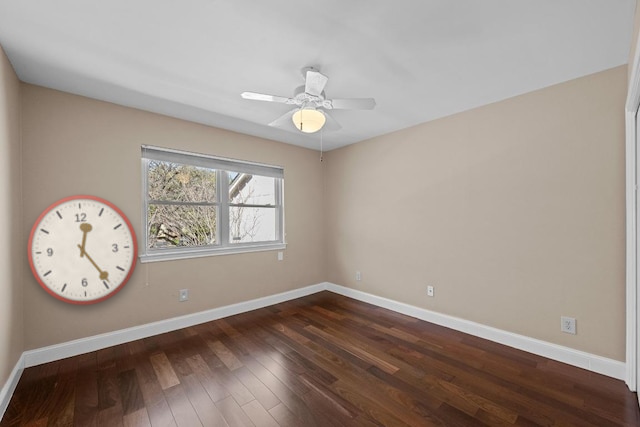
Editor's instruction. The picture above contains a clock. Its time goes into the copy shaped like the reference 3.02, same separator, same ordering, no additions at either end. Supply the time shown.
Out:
12.24
